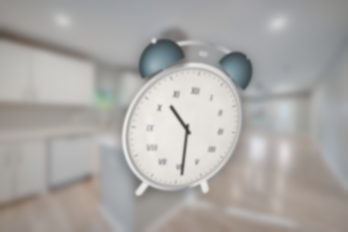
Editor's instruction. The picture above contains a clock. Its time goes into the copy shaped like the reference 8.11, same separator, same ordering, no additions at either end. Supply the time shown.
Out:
10.29
